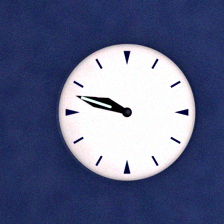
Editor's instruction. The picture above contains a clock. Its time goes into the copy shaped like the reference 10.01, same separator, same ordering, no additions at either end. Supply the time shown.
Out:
9.48
